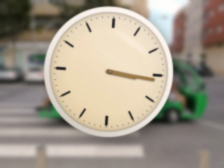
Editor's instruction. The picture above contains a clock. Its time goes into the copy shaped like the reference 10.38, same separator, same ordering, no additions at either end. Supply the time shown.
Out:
3.16
